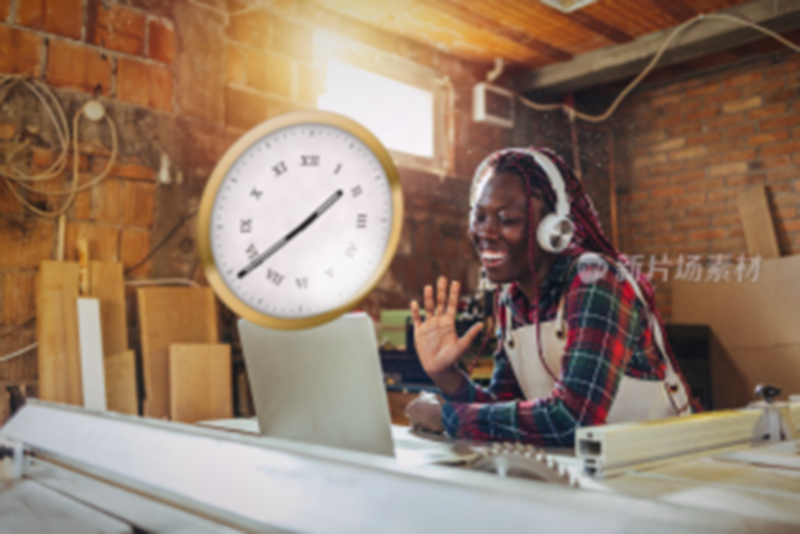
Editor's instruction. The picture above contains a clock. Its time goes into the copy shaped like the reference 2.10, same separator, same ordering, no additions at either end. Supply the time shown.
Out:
1.39
